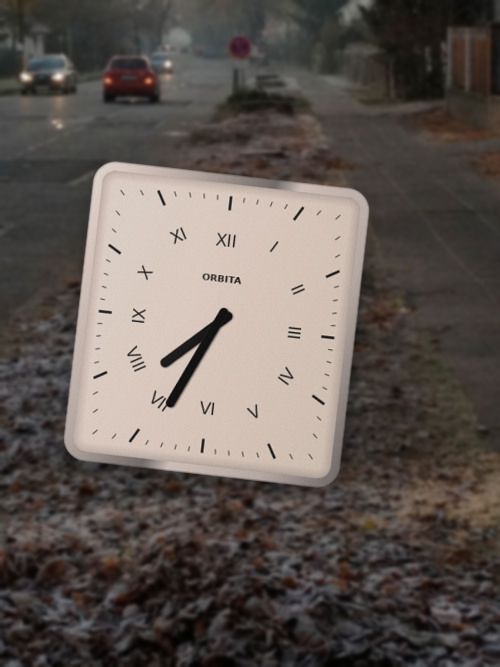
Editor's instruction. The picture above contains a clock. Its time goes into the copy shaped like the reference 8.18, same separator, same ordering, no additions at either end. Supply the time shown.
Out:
7.34
